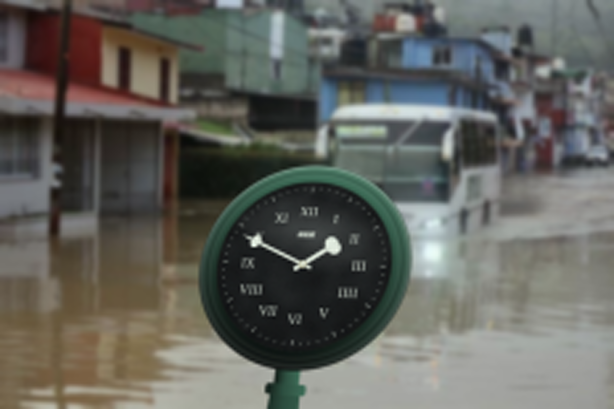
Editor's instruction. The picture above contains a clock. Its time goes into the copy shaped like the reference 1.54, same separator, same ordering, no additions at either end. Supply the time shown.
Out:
1.49
